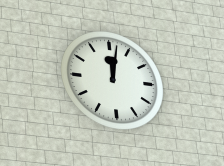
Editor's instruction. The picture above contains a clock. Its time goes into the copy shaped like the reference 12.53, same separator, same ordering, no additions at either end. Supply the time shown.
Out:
12.02
